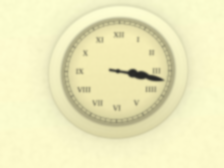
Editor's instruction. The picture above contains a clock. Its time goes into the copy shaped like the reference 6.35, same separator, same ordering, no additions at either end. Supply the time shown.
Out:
3.17
